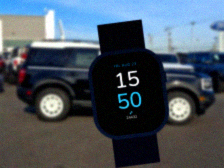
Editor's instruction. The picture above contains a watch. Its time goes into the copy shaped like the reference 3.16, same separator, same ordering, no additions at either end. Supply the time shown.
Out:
15.50
